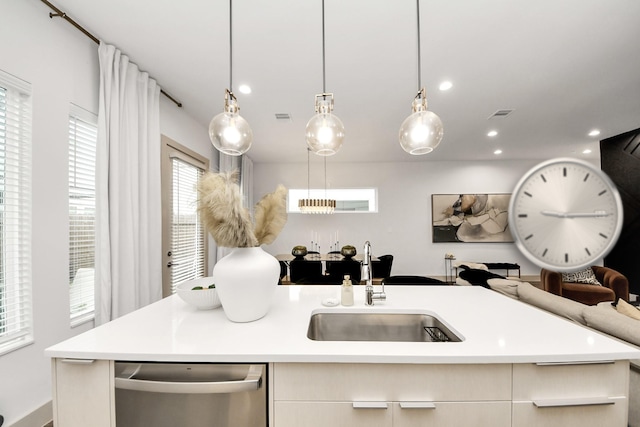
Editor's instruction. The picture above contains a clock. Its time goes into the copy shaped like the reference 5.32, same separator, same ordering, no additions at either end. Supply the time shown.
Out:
9.15
